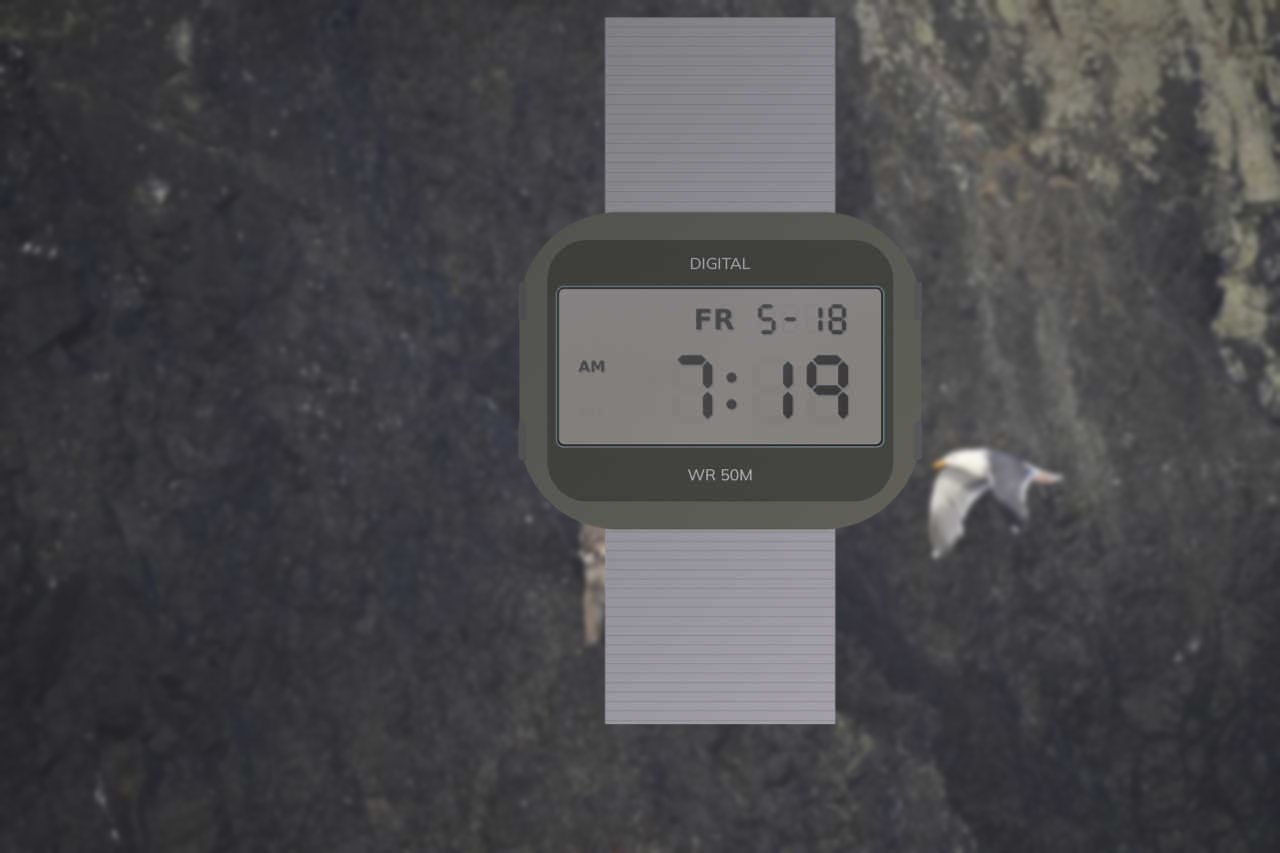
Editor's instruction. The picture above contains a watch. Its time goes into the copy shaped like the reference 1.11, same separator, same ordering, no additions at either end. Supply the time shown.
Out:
7.19
